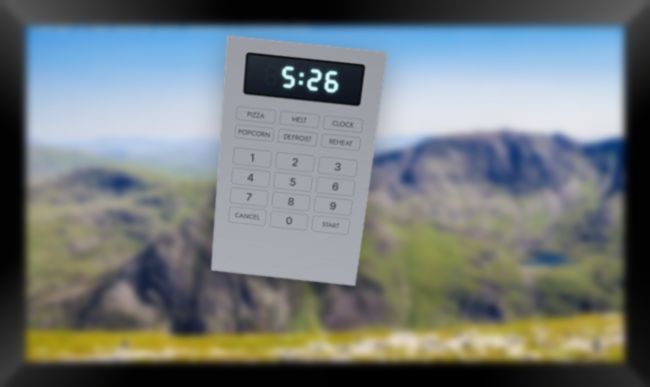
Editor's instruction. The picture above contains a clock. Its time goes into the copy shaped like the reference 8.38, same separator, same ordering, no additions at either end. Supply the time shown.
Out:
5.26
